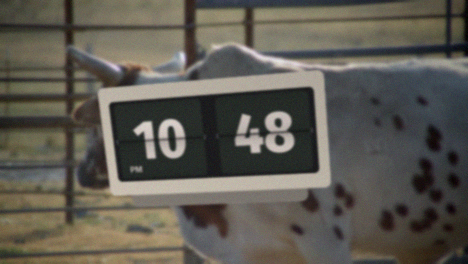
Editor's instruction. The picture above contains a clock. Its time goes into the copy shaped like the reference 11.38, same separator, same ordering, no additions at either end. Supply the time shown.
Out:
10.48
